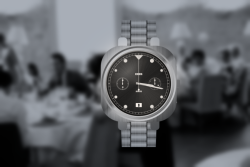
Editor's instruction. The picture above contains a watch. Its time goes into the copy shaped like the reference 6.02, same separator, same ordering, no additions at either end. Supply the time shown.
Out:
3.17
